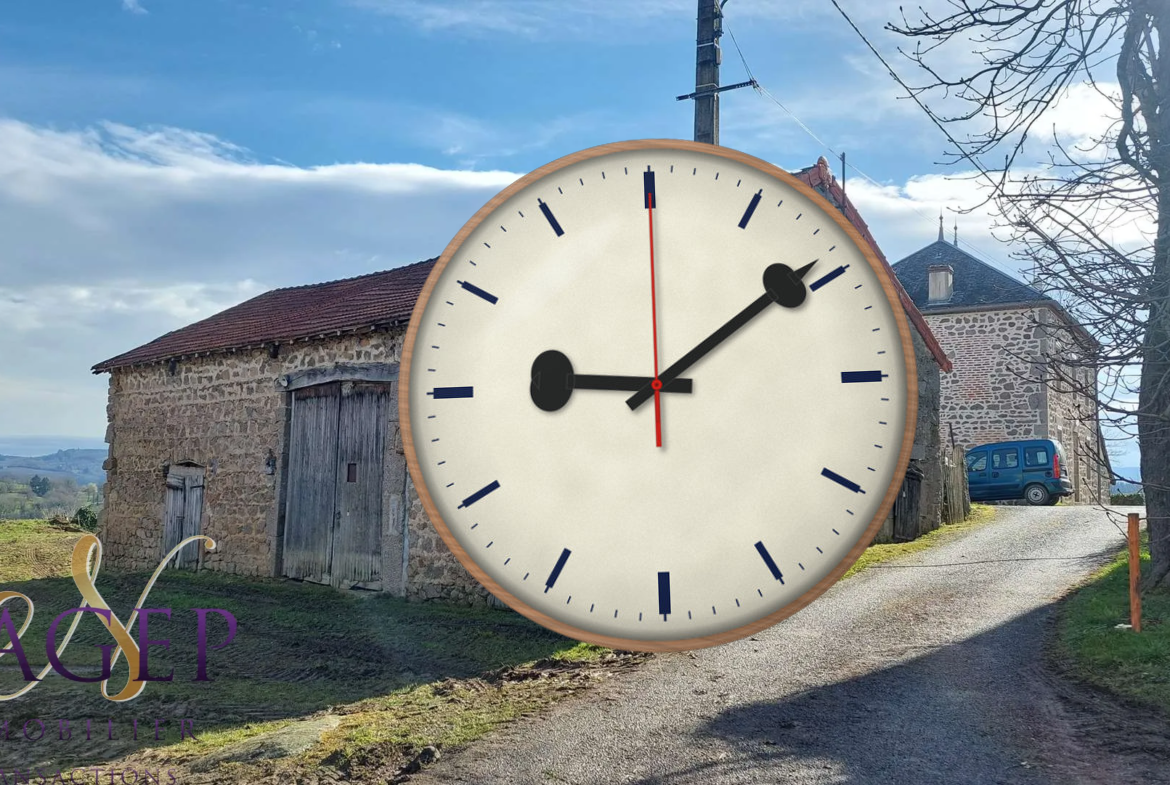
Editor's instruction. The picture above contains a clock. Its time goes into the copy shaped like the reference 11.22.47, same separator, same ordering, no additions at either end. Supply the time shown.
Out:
9.09.00
